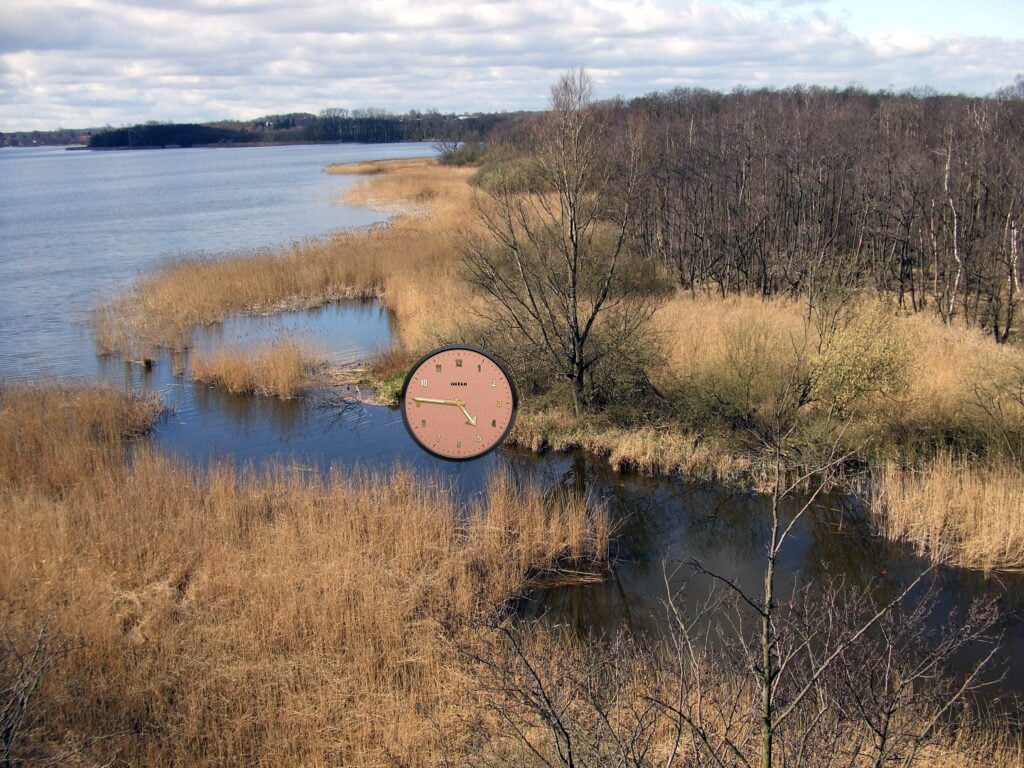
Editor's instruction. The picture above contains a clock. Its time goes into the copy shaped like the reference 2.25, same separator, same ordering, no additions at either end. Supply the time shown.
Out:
4.46
